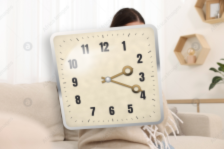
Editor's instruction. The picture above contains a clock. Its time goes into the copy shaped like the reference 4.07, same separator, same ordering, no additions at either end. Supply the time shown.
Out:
2.19
